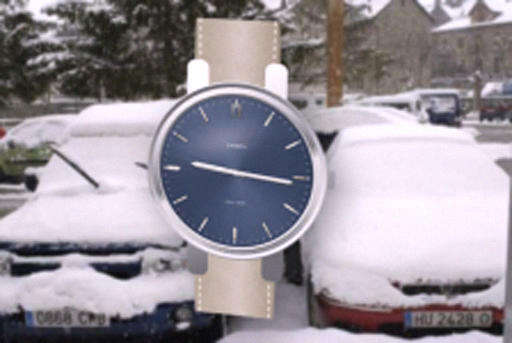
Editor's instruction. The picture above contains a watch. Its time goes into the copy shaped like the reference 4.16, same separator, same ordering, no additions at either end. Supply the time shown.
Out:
9.16
